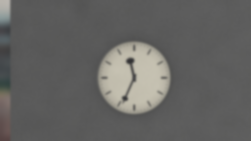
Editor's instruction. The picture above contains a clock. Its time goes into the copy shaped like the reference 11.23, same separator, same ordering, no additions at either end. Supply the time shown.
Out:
11.34
